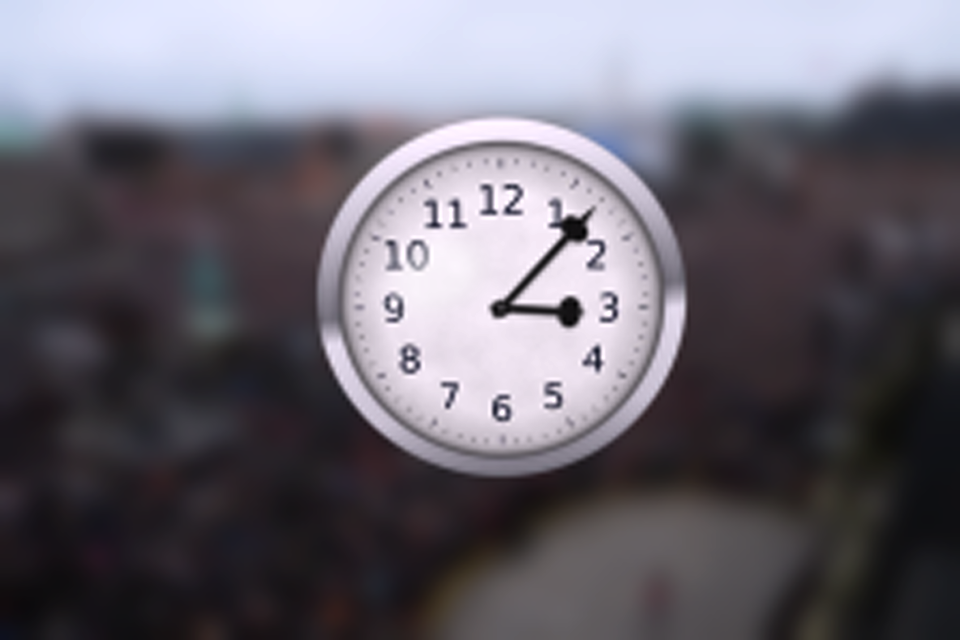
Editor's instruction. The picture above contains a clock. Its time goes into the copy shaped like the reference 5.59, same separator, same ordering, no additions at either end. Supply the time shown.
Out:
3.07
